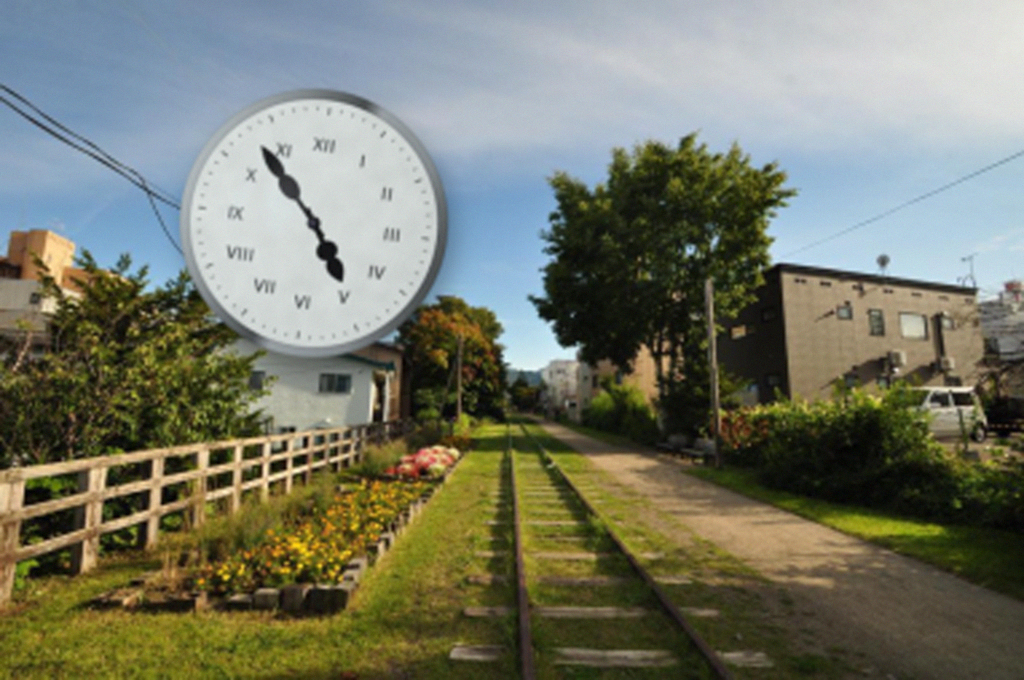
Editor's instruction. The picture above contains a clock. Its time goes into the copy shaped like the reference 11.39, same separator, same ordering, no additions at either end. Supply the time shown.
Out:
4.53
